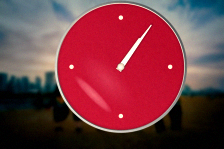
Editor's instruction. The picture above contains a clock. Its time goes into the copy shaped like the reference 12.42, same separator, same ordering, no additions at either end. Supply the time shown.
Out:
1.06
